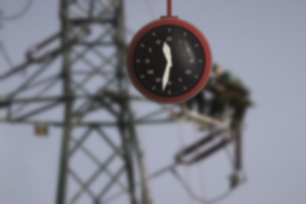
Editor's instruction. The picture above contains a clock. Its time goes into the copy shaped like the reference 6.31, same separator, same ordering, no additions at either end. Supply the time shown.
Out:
11.32
